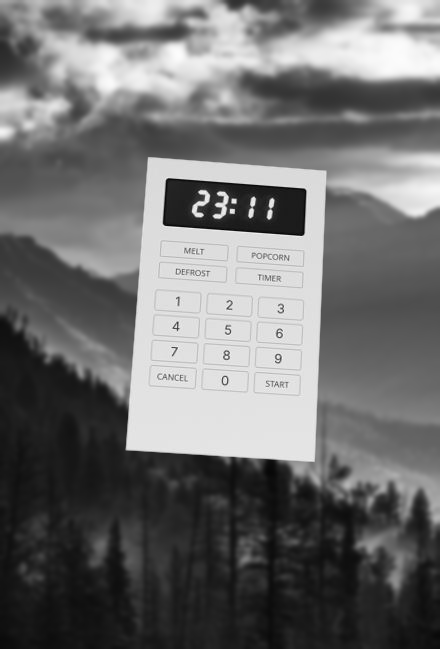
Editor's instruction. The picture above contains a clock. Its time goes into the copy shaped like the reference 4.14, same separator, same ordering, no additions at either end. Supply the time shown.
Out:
23.11
